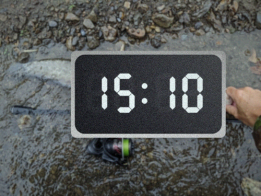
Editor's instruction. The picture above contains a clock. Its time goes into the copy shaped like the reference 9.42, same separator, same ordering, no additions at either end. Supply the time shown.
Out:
15.10
